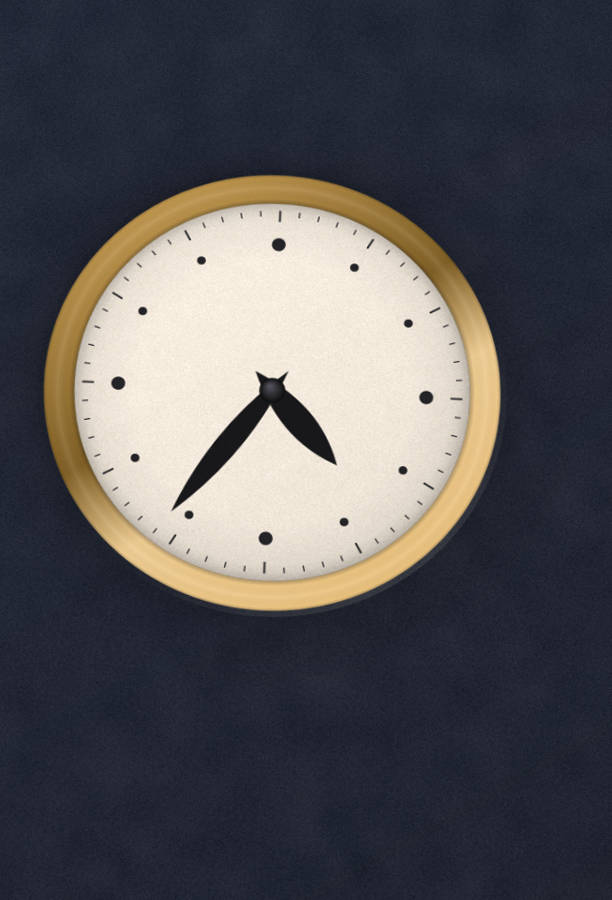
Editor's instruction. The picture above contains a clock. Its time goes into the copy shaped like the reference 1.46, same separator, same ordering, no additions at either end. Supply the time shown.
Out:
4.36
